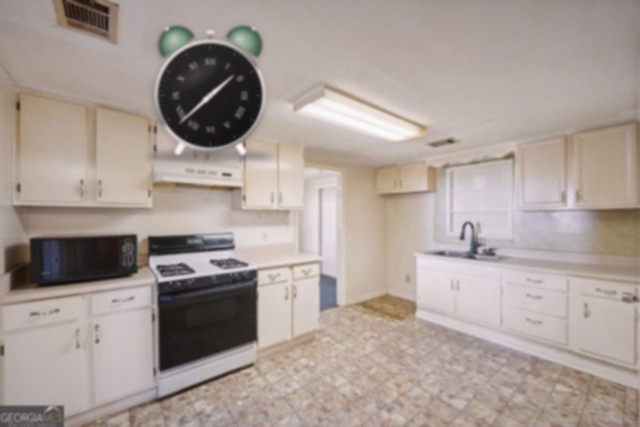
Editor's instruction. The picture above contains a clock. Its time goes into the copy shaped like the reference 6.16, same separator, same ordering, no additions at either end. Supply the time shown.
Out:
1.38
